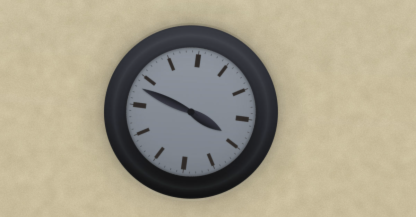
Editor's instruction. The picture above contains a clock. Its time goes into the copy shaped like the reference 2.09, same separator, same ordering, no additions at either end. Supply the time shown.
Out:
3.48
